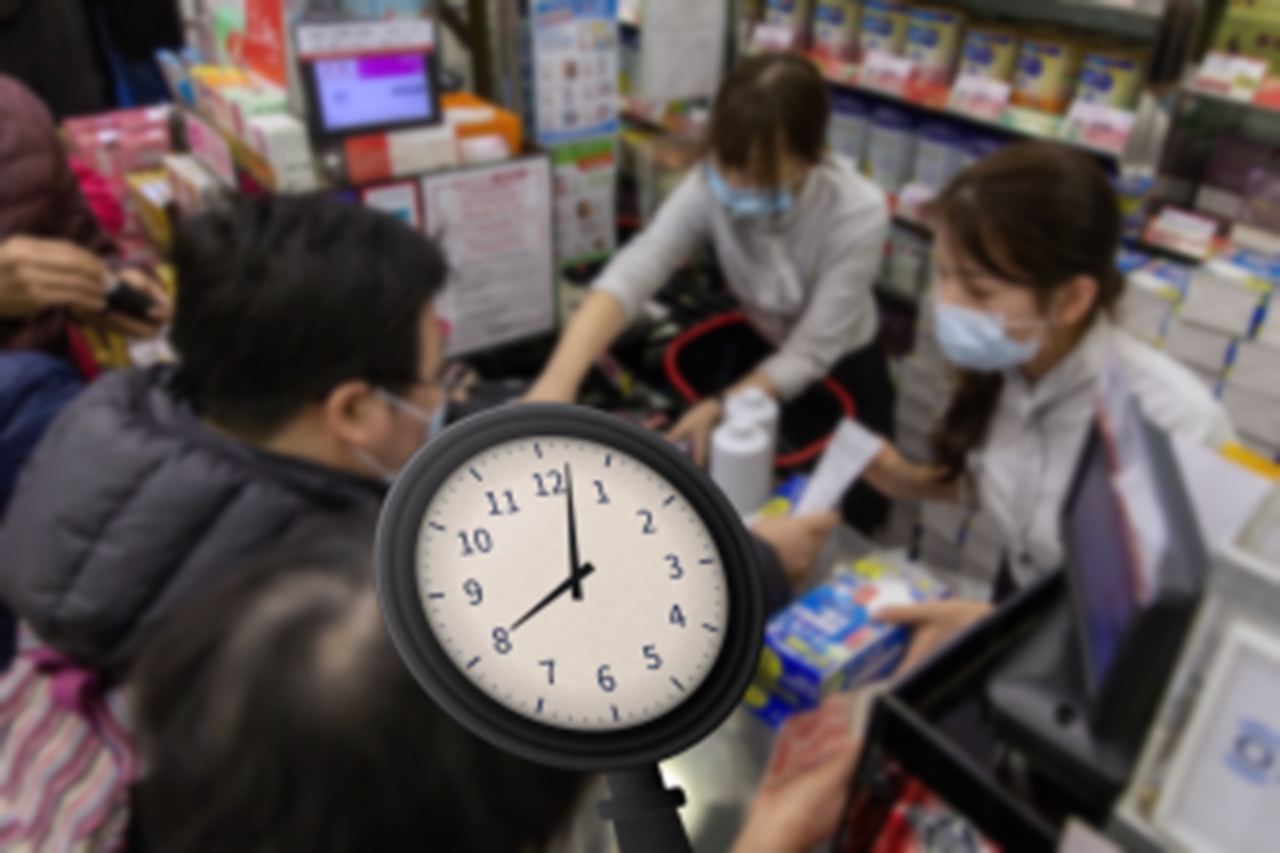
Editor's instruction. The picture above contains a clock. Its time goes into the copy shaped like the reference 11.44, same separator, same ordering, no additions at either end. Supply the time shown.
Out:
8.02
